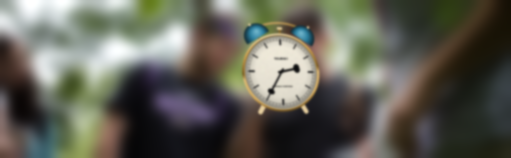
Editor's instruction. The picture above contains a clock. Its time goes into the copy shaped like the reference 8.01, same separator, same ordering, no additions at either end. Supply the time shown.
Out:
2.35
